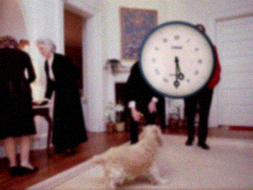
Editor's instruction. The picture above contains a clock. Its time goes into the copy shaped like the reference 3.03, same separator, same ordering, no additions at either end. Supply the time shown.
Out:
5.30
